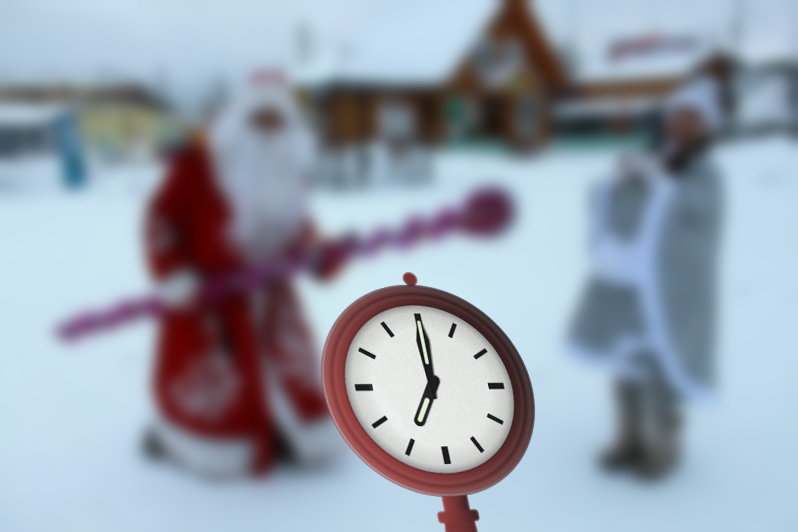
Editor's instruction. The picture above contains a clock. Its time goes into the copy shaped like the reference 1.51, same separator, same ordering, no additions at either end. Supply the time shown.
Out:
7.00
